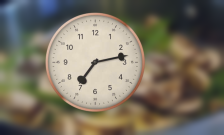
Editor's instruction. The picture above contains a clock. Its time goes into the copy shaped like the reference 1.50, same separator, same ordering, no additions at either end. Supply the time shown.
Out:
7.13
